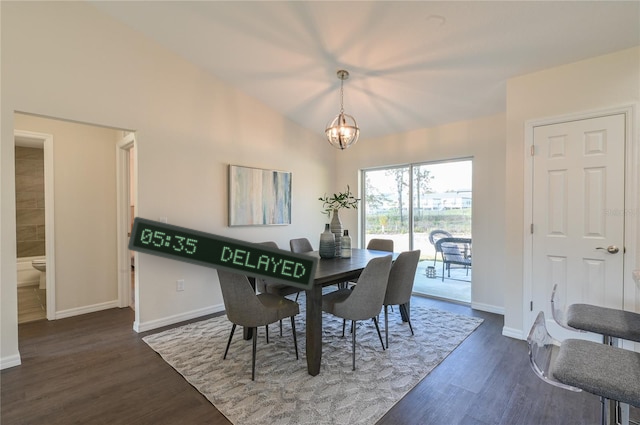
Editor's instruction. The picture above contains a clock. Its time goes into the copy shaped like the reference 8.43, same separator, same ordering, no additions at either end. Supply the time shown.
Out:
5.35
